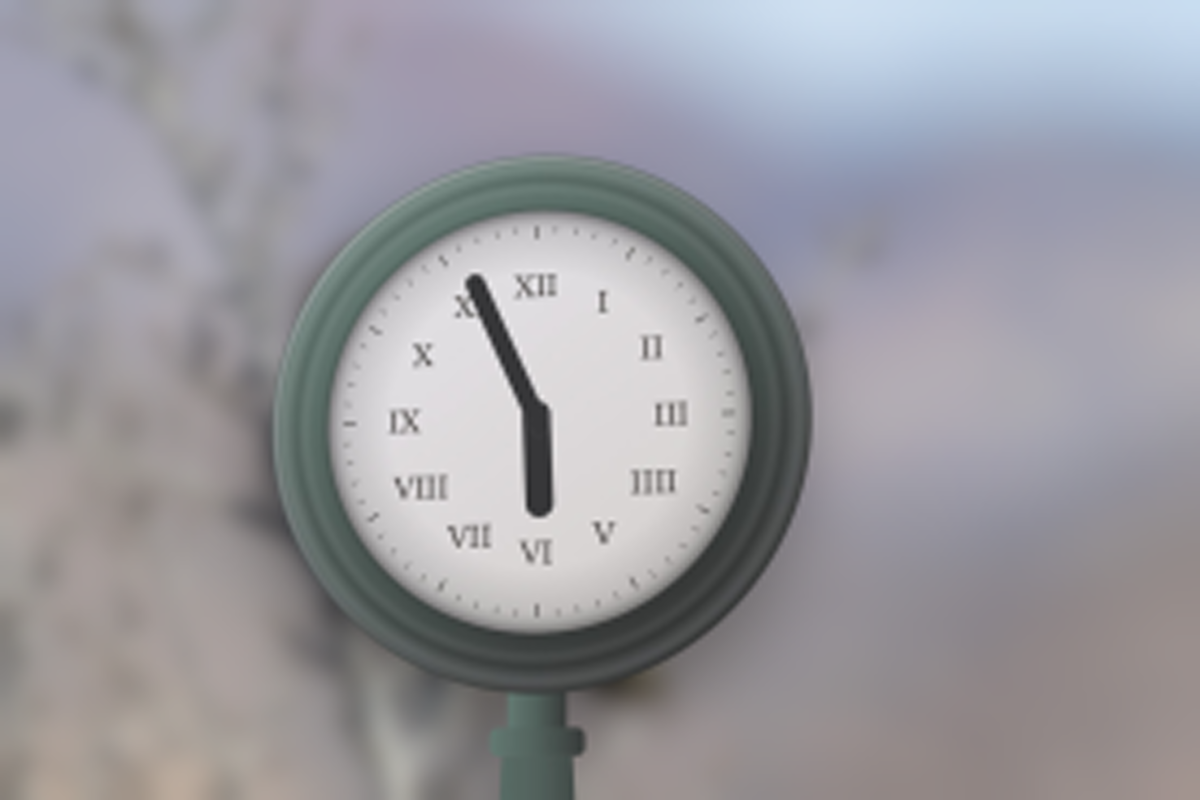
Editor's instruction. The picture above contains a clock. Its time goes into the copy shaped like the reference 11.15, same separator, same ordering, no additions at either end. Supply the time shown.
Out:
5.56
